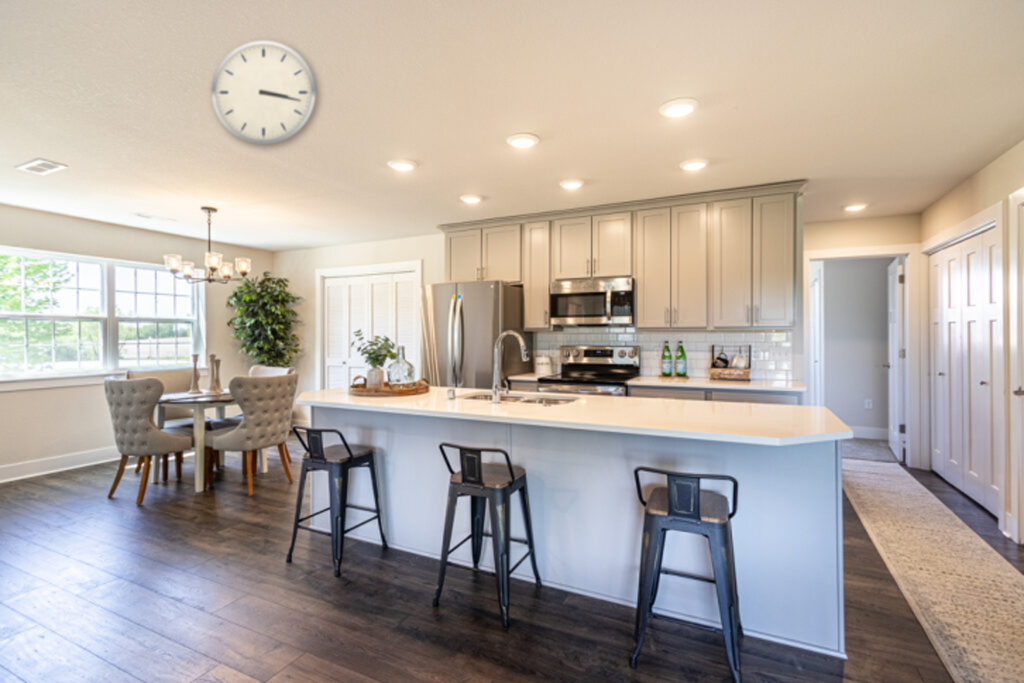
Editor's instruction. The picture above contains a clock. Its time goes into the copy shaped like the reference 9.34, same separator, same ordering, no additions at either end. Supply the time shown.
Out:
3.17
